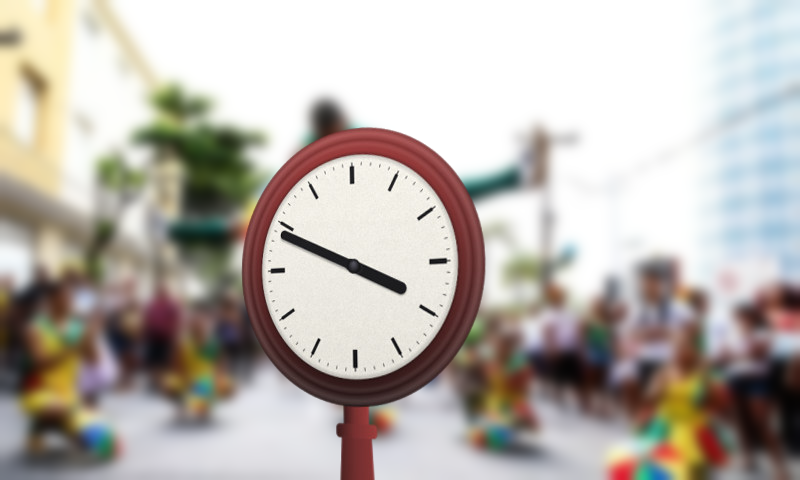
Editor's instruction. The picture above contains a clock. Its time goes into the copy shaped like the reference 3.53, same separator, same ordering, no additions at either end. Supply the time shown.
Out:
3.49
